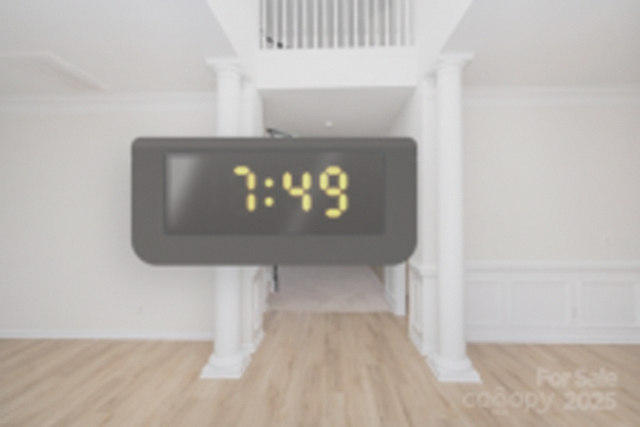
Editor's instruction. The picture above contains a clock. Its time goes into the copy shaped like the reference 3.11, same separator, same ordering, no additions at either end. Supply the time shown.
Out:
7.49
